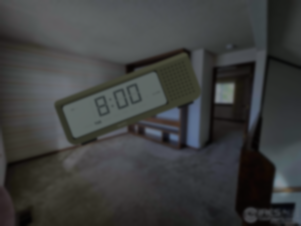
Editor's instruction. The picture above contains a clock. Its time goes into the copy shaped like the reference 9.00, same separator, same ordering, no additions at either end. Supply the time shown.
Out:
8.00
